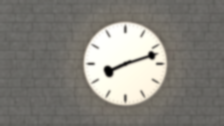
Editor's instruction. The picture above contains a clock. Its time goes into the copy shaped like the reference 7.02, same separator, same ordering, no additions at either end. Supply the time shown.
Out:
8.12
